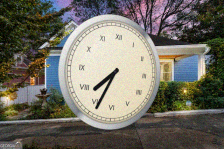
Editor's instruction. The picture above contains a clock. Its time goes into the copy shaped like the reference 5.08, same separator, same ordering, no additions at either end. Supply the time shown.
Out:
7.34
